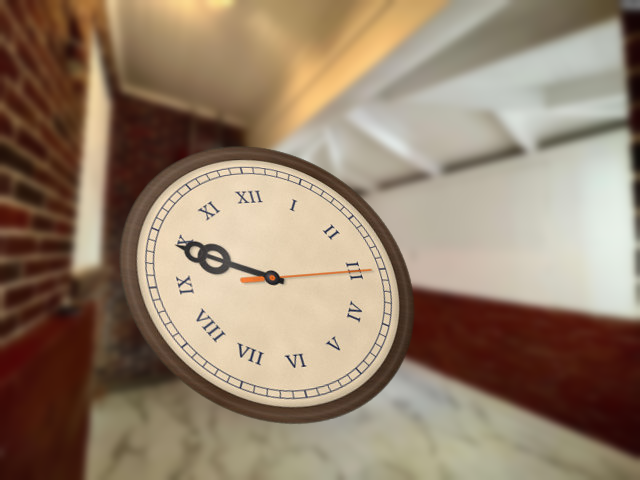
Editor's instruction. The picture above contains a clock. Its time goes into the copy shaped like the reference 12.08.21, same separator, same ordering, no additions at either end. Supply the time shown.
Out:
9.49.15
